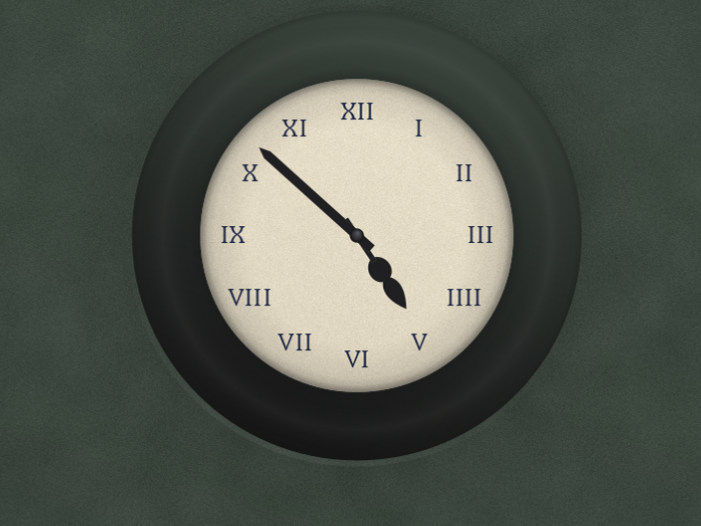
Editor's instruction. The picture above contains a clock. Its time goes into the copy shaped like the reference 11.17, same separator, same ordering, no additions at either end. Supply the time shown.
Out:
4.52
